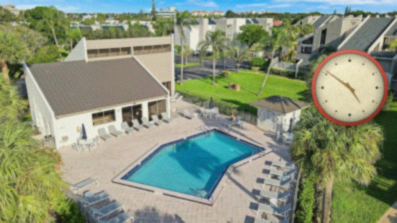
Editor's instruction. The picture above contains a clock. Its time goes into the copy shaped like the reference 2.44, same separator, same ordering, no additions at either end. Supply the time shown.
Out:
4.51
